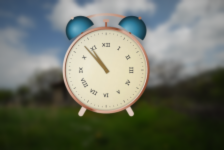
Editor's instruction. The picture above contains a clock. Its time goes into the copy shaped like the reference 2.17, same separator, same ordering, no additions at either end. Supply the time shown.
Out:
10.53
